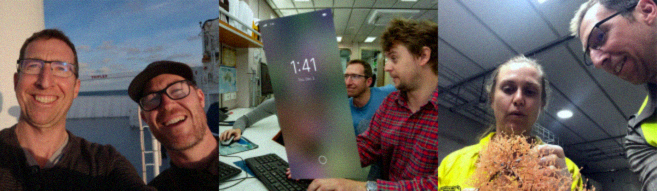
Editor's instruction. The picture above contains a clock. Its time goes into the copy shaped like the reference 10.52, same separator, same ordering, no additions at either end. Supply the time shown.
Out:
1.41
